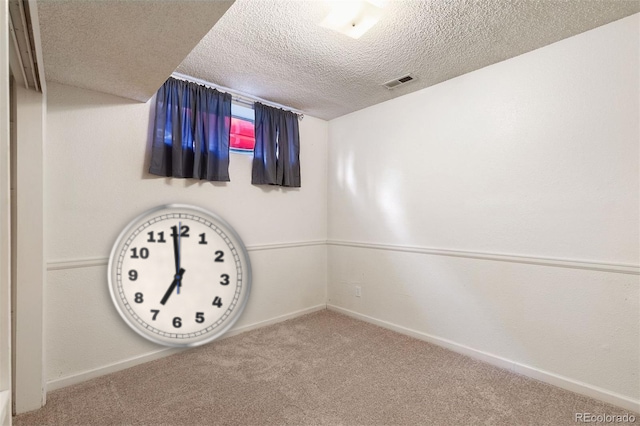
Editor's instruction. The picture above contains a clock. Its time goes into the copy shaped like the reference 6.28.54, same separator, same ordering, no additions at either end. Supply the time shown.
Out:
6.59.00
